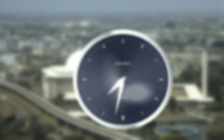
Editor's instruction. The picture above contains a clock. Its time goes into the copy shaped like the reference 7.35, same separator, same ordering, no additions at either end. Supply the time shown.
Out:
7.32
